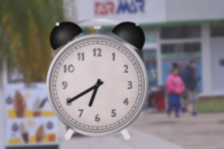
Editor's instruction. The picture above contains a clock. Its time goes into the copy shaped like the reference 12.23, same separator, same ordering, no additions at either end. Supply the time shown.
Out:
6.40
